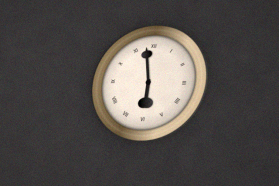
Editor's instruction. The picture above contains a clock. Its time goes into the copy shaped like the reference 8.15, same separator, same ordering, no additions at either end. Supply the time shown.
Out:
5.58
